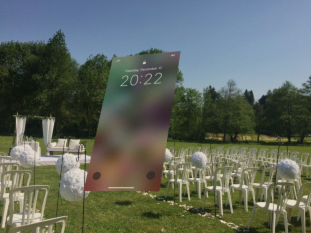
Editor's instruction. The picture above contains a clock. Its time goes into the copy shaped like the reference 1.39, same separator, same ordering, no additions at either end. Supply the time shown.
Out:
20.22
